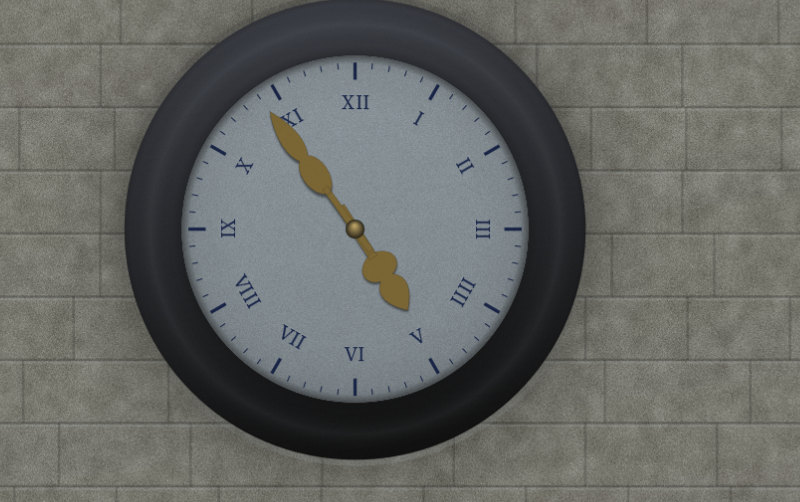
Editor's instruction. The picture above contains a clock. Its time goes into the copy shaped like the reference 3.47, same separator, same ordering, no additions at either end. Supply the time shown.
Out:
4.54
